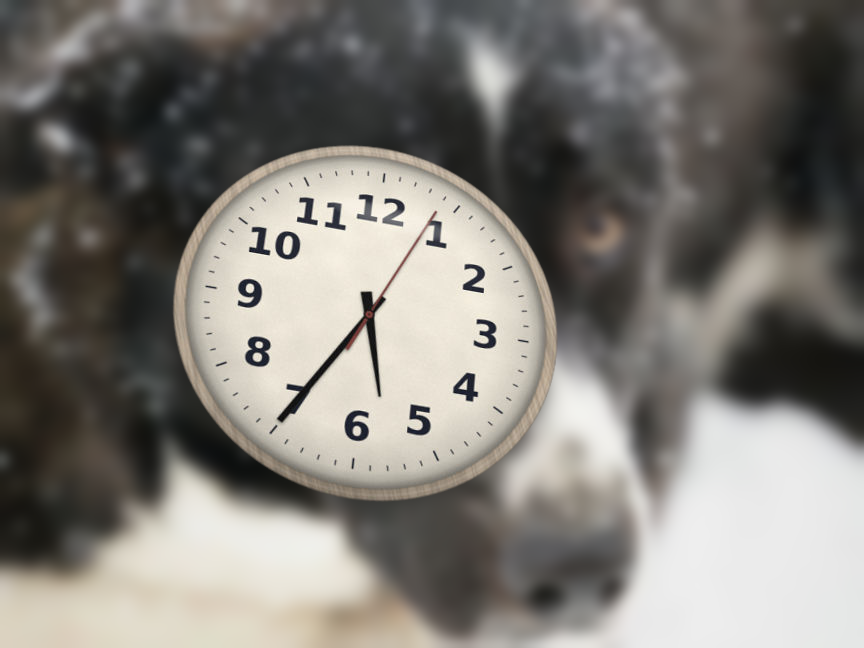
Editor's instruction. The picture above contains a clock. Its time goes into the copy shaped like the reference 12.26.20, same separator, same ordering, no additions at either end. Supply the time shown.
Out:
5.35.04
